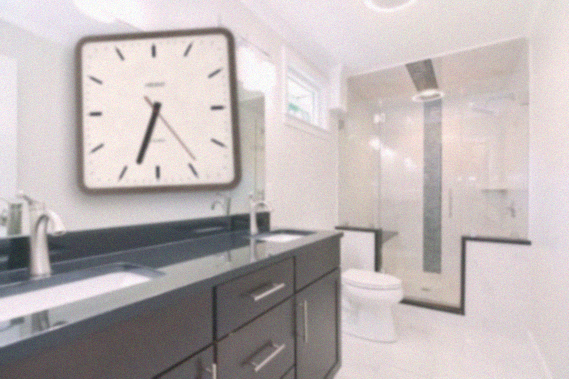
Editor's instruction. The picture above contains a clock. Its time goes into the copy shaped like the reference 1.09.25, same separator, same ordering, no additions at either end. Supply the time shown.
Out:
6.33.24
